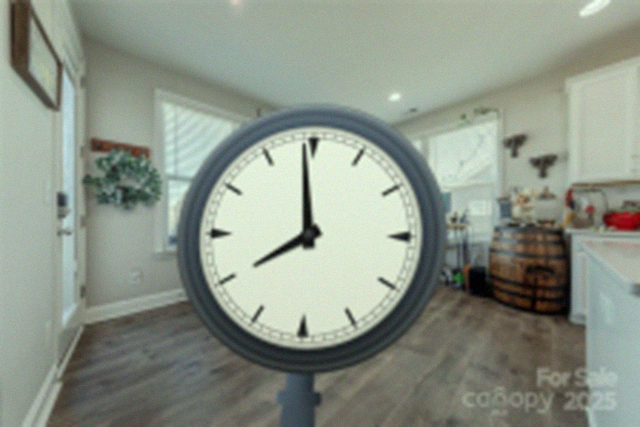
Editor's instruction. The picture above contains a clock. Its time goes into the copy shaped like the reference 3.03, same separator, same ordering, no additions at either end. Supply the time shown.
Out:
7.59
